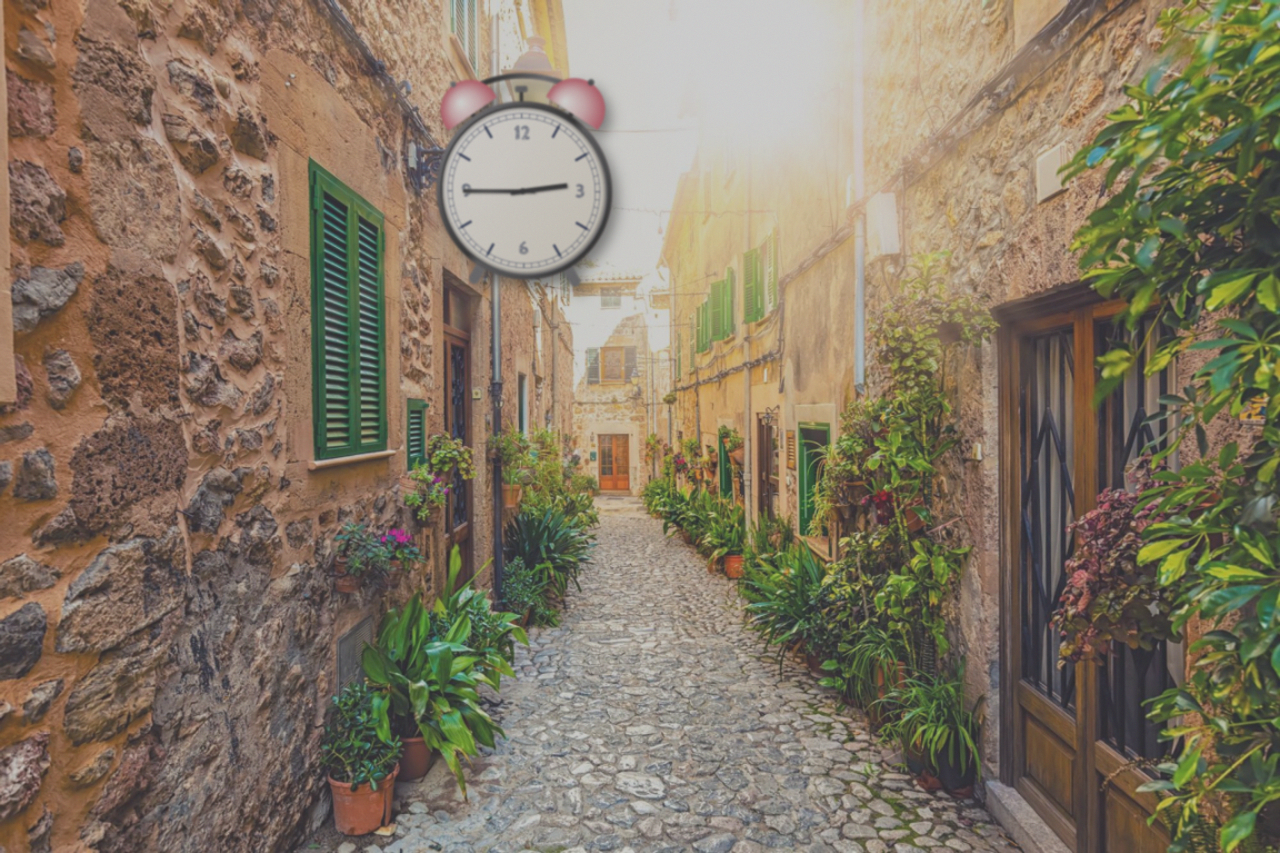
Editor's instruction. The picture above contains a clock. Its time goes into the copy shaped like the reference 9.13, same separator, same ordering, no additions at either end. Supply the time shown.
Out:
2.45
